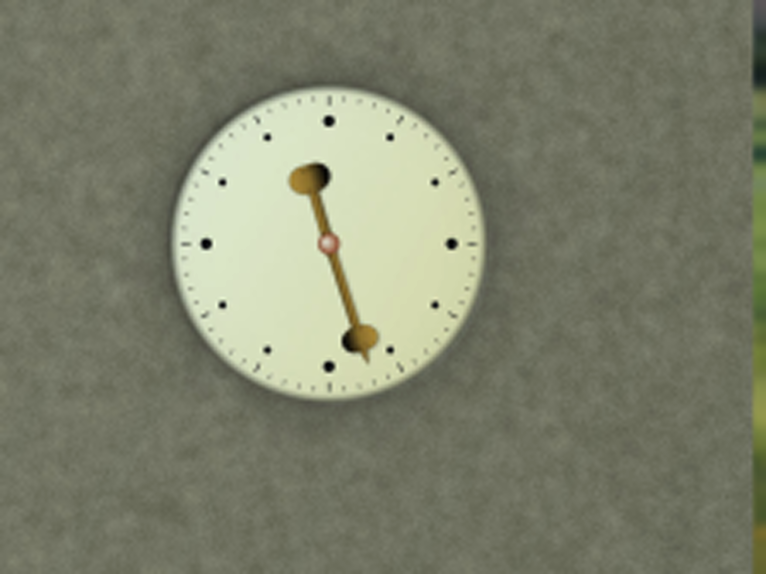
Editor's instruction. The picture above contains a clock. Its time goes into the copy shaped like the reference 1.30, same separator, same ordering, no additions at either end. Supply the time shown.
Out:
11.27
